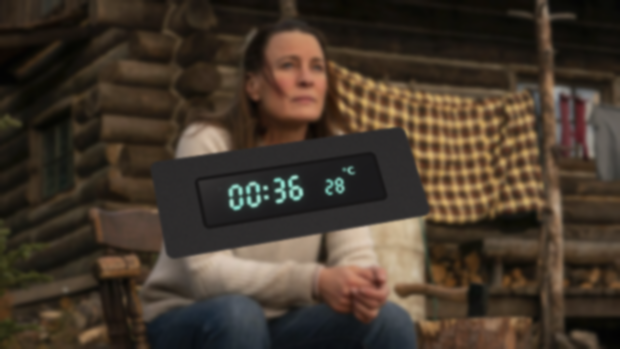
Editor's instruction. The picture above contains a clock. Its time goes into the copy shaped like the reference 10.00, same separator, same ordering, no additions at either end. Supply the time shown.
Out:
0.36
